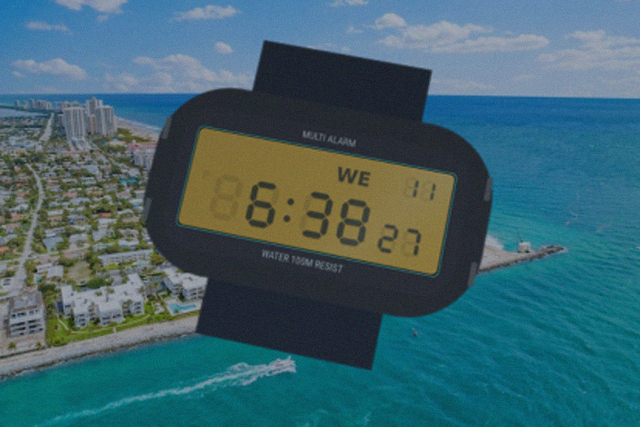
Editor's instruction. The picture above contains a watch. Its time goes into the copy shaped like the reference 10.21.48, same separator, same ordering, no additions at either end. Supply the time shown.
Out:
6.38.27
